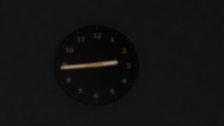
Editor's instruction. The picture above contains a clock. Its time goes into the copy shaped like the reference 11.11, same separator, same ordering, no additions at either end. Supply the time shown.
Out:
2.44
